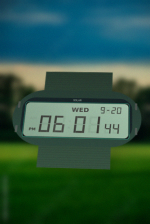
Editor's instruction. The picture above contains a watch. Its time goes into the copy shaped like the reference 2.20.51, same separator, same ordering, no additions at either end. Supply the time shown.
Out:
6.01.44
